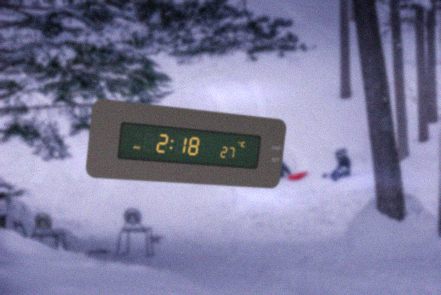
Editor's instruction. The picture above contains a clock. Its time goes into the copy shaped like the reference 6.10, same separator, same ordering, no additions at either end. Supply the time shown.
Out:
2.18
